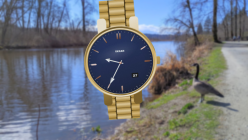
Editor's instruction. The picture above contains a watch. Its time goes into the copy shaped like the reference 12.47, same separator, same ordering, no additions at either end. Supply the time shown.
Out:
9.35
